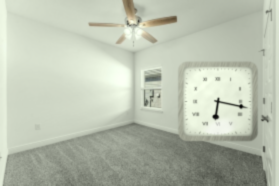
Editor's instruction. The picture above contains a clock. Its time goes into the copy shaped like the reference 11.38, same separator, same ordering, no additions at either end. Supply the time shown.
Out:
6.17
